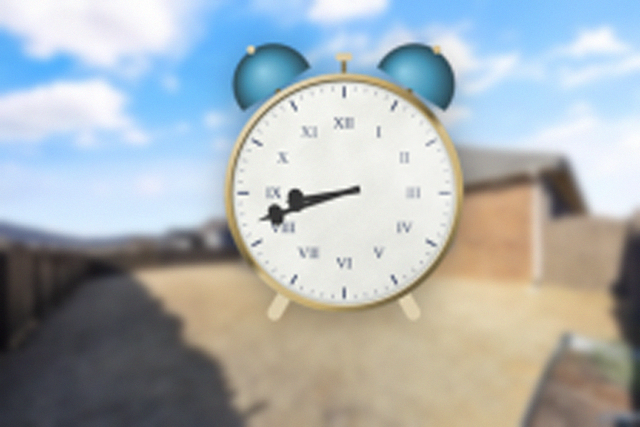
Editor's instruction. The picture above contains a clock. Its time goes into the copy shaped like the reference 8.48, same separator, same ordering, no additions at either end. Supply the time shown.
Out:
8.42
